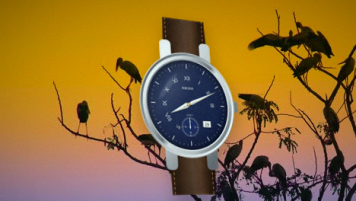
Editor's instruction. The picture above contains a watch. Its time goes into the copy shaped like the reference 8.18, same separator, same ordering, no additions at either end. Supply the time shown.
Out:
8.11
